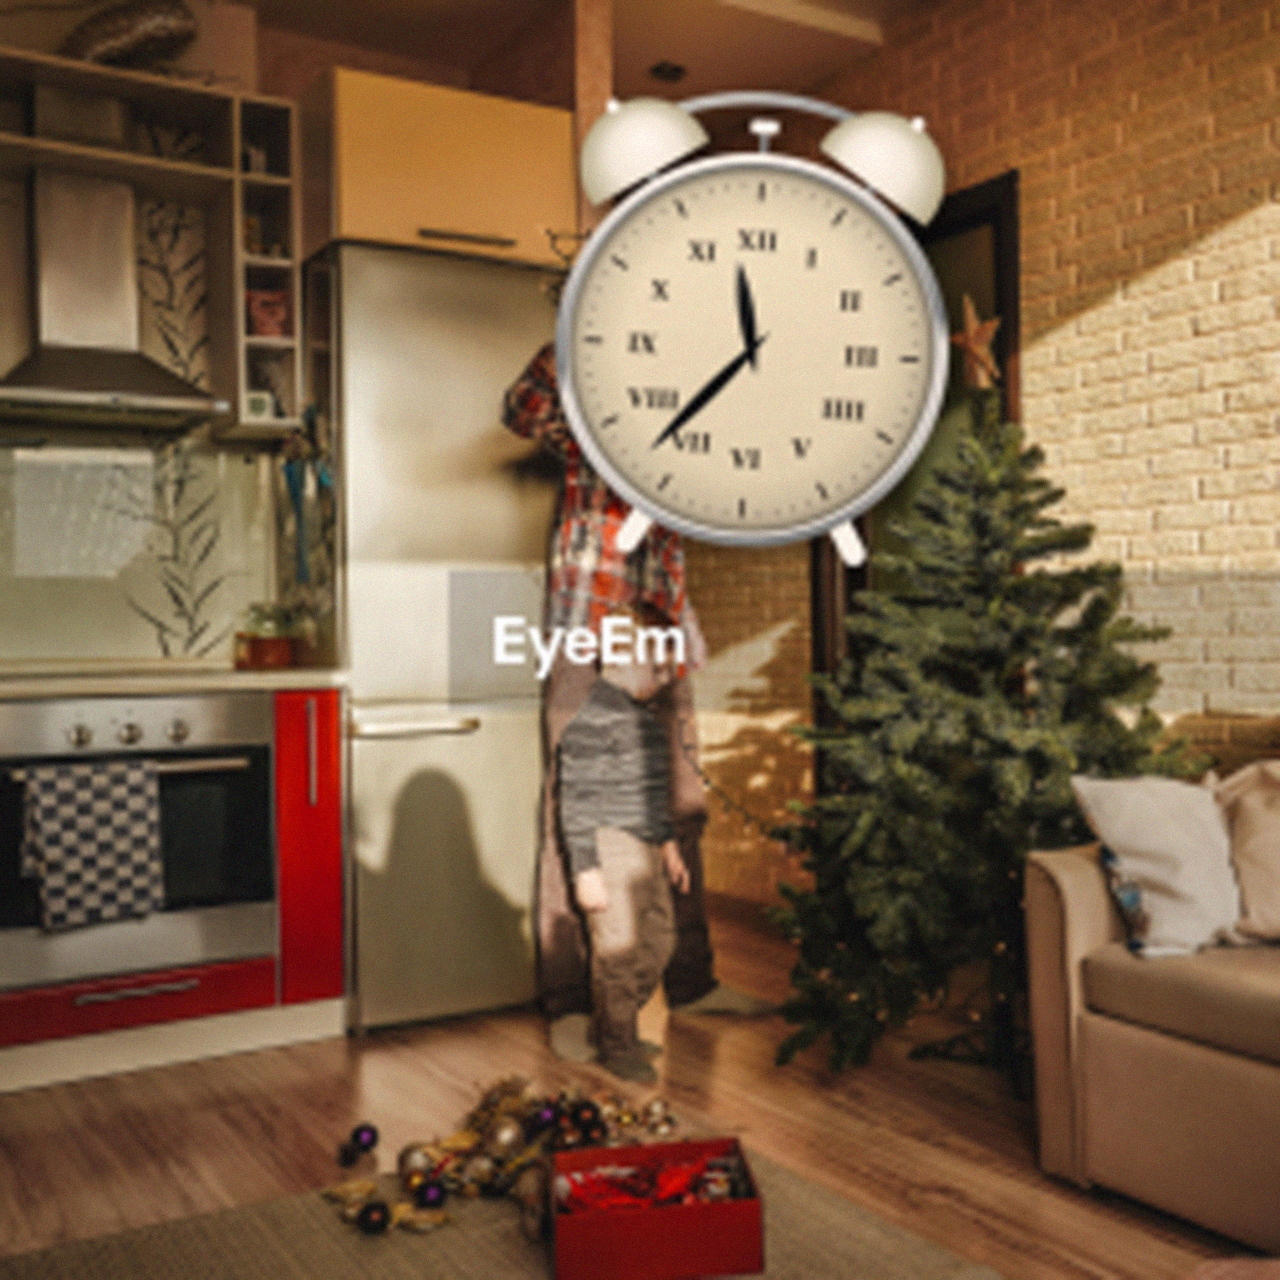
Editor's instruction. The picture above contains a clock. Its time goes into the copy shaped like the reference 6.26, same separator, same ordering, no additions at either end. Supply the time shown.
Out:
11.37
